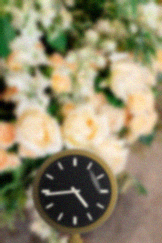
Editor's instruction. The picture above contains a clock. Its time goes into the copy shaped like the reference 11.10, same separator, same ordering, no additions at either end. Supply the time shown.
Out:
4.44
